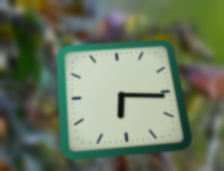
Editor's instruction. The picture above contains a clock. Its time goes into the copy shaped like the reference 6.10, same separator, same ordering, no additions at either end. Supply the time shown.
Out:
6.16
